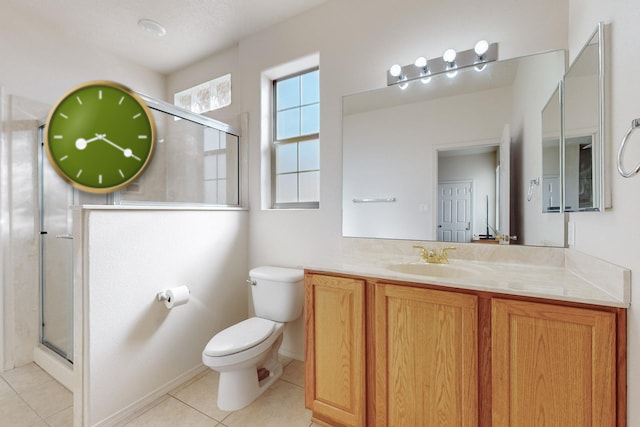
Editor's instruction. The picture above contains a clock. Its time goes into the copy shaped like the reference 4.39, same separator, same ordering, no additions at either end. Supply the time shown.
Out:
8.20
